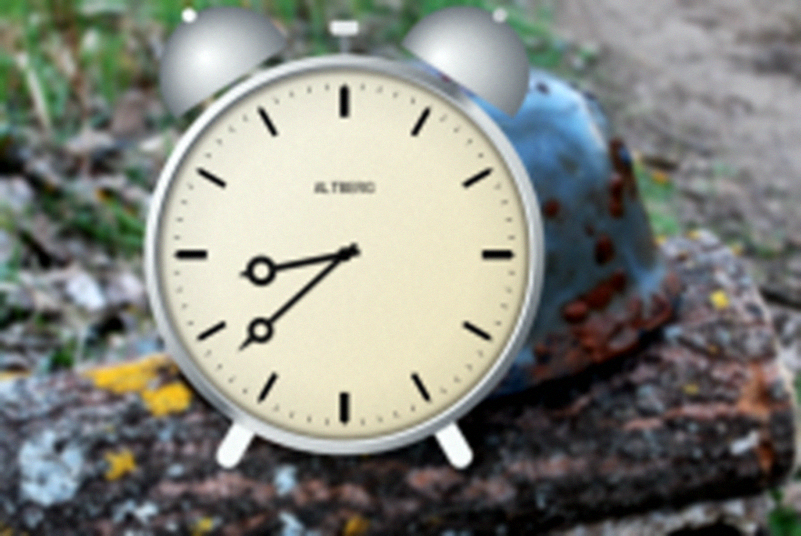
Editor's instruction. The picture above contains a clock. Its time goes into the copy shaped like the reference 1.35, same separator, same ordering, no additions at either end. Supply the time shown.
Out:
8.38
